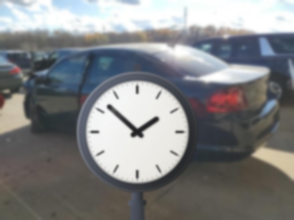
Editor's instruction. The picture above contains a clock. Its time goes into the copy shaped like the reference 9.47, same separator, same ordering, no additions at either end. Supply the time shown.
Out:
1.52
